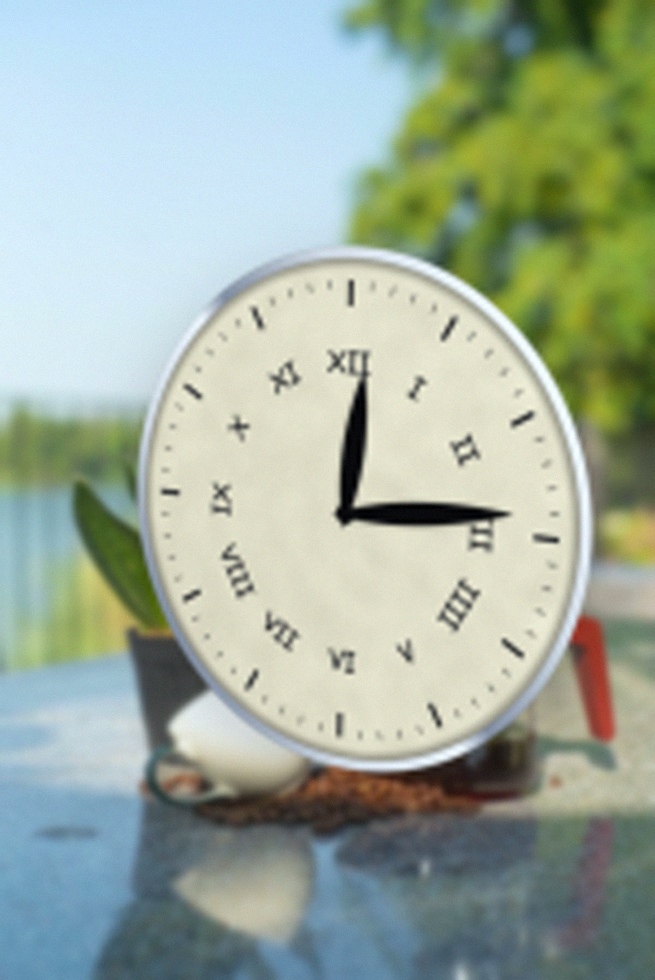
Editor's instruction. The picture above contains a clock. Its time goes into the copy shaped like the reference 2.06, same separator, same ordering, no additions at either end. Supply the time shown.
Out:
12.14
